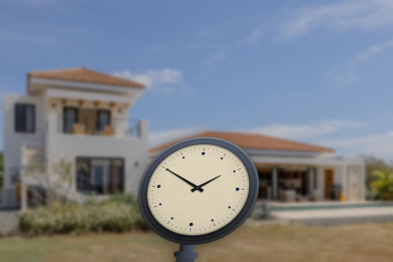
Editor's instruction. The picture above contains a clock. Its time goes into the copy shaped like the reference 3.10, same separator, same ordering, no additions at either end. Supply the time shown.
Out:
1.50
